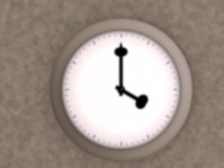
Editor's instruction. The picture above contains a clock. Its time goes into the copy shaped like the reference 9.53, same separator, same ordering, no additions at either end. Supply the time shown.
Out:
4.00
